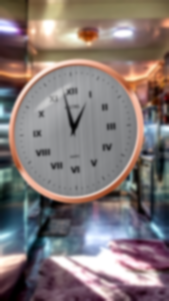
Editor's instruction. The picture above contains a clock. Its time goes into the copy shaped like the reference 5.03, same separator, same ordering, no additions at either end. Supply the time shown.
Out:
12.58
